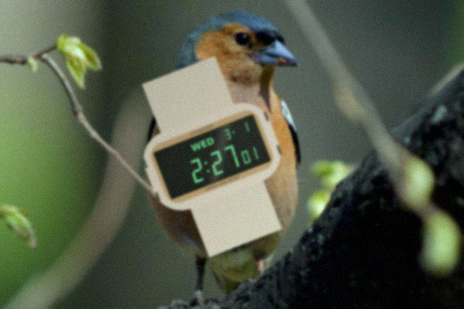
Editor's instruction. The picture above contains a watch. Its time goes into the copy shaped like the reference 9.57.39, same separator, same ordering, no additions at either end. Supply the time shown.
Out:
2.27.01
